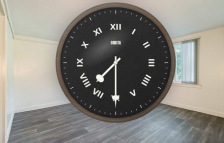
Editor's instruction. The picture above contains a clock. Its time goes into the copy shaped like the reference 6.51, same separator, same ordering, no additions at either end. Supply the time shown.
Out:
7.30
